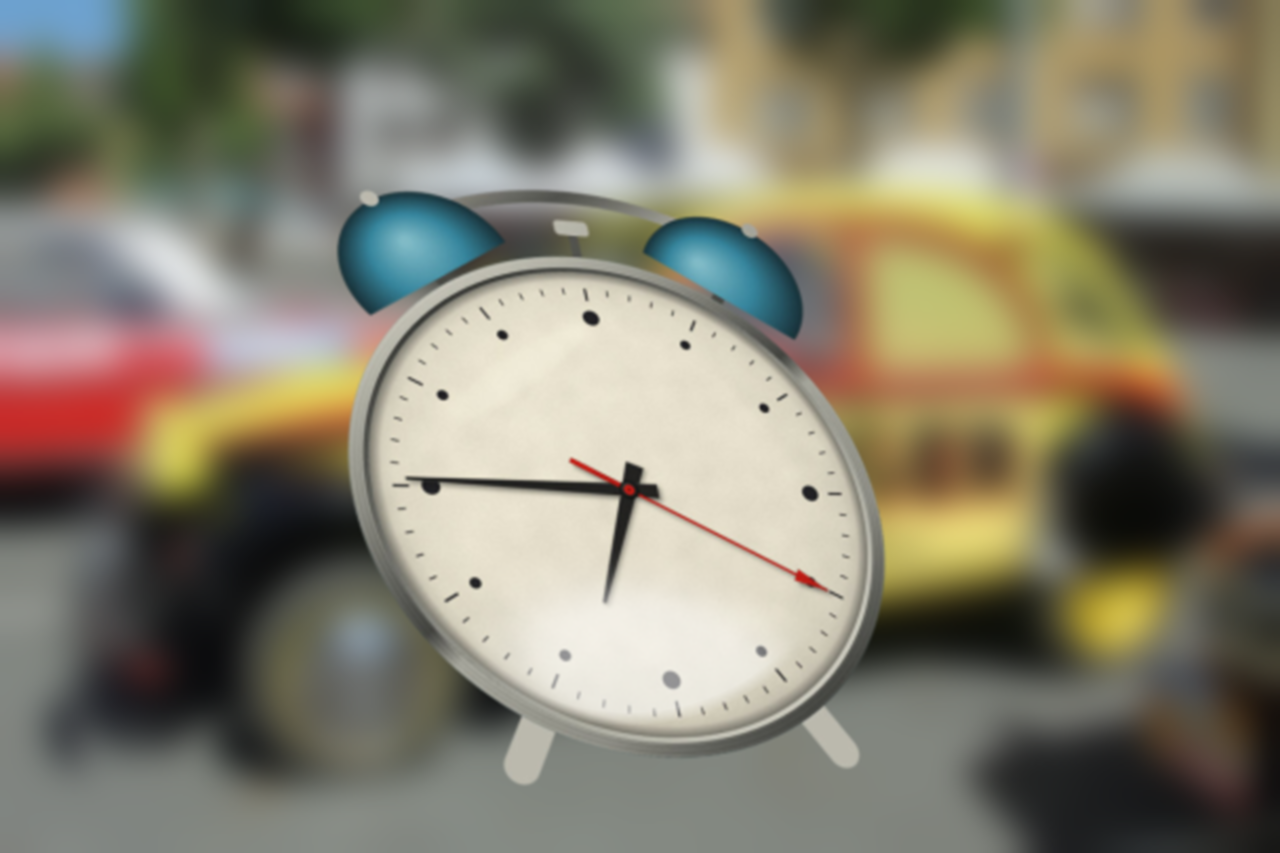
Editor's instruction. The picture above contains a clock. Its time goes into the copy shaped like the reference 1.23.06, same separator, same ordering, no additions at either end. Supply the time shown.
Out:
6.45.20
